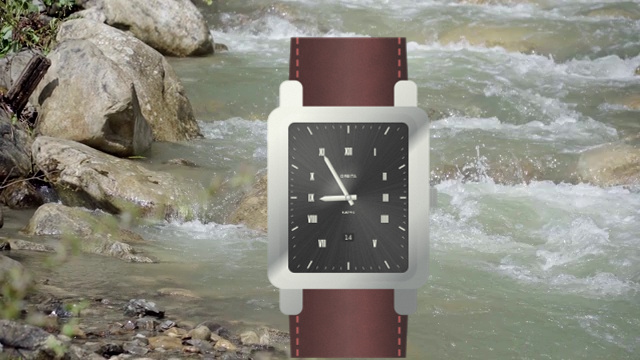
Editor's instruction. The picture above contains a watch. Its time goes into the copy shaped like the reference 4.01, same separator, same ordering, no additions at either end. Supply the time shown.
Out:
8.55
